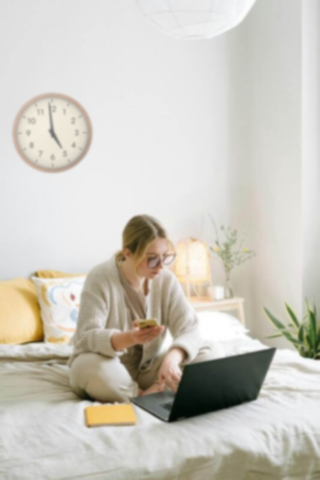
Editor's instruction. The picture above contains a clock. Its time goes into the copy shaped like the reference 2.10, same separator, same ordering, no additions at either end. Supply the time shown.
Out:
4.59
